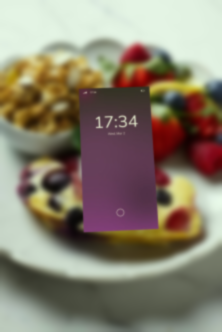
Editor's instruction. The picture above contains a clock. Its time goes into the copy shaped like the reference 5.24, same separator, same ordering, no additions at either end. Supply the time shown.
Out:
17.34
